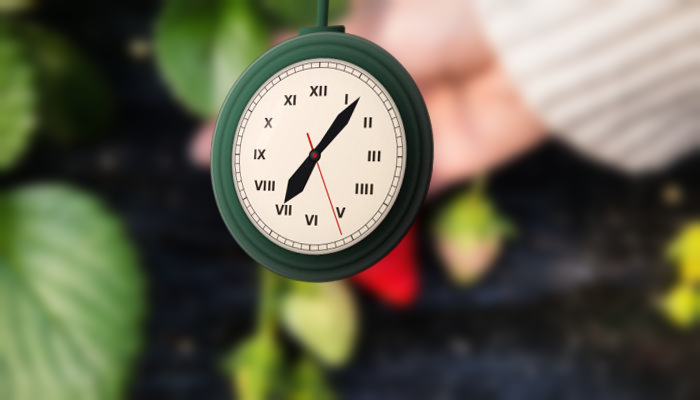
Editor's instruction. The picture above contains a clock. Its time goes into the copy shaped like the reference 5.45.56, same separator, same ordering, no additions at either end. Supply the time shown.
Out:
7.06.26
